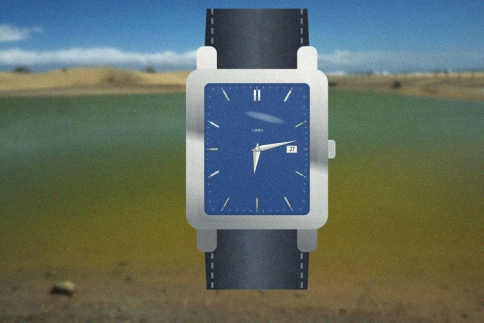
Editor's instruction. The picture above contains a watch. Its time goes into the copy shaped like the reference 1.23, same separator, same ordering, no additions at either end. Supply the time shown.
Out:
6.13
